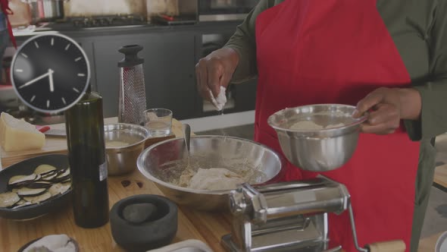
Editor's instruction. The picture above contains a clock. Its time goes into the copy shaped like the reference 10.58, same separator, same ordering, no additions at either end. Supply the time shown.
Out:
5.40
